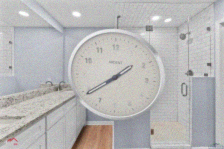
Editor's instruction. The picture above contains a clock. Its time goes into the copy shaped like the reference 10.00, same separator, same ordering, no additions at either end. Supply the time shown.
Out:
1.39
